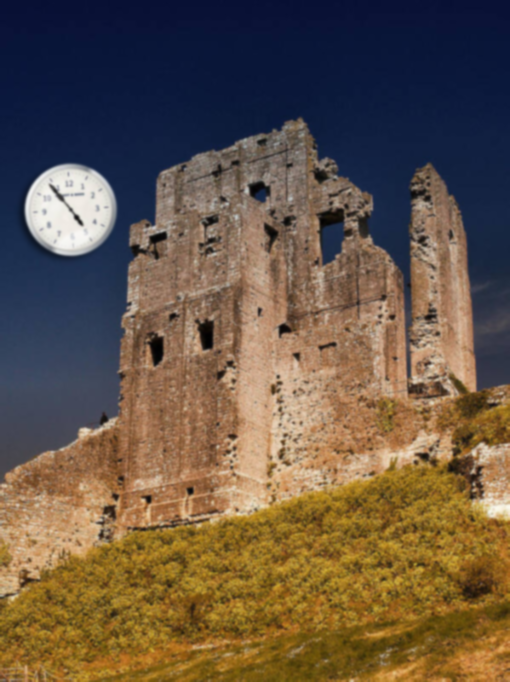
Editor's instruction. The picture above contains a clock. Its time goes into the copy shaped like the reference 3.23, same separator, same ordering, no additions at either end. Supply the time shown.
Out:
4.54
